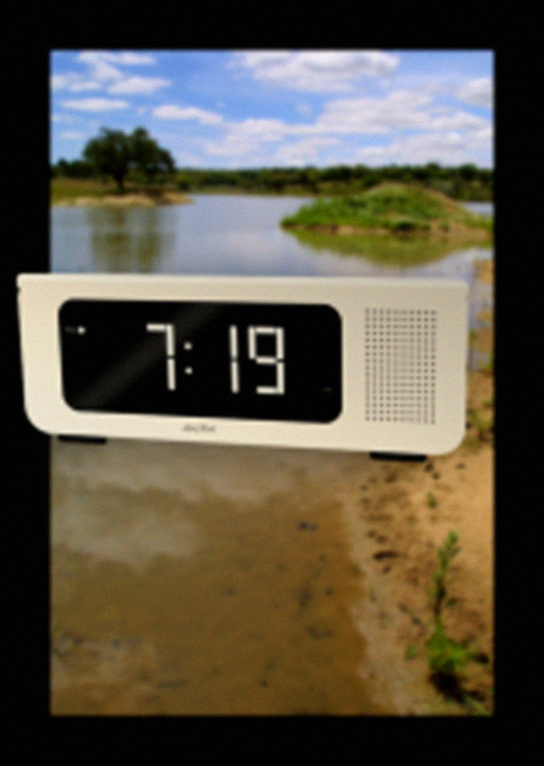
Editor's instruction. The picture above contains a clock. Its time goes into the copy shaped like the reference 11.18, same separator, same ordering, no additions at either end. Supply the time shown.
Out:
7.19
